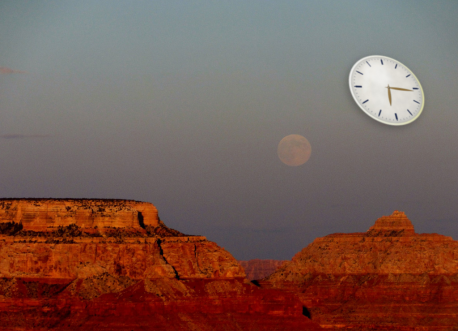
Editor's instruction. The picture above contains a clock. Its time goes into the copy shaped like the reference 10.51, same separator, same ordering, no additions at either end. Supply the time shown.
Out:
6.16
